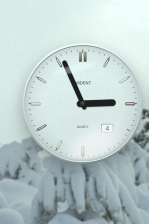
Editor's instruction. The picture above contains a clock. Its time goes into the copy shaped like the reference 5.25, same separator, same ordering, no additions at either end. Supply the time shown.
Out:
2.56
